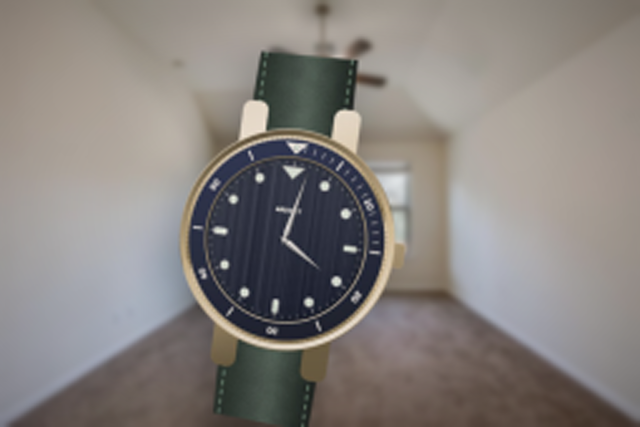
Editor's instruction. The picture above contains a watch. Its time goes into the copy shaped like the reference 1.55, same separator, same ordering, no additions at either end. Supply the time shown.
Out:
4.02
